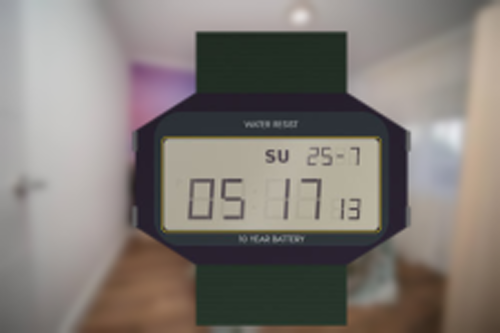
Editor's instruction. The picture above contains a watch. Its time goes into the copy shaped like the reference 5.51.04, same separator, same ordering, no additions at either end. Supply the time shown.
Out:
5.17.13
